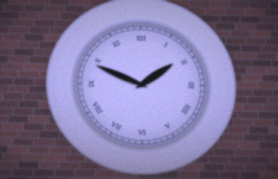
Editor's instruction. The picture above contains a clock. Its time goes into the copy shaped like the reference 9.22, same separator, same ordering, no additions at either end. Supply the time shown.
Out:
1.49
